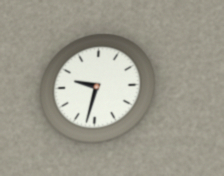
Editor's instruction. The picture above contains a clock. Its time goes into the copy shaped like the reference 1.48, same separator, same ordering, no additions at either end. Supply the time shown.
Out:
9.32
